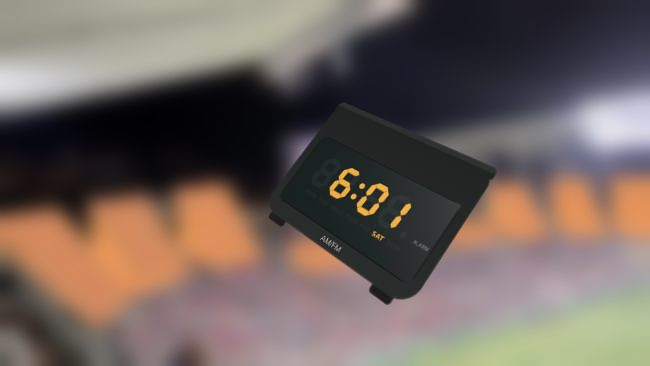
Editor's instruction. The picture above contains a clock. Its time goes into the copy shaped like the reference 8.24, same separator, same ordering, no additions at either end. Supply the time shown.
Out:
6.01
